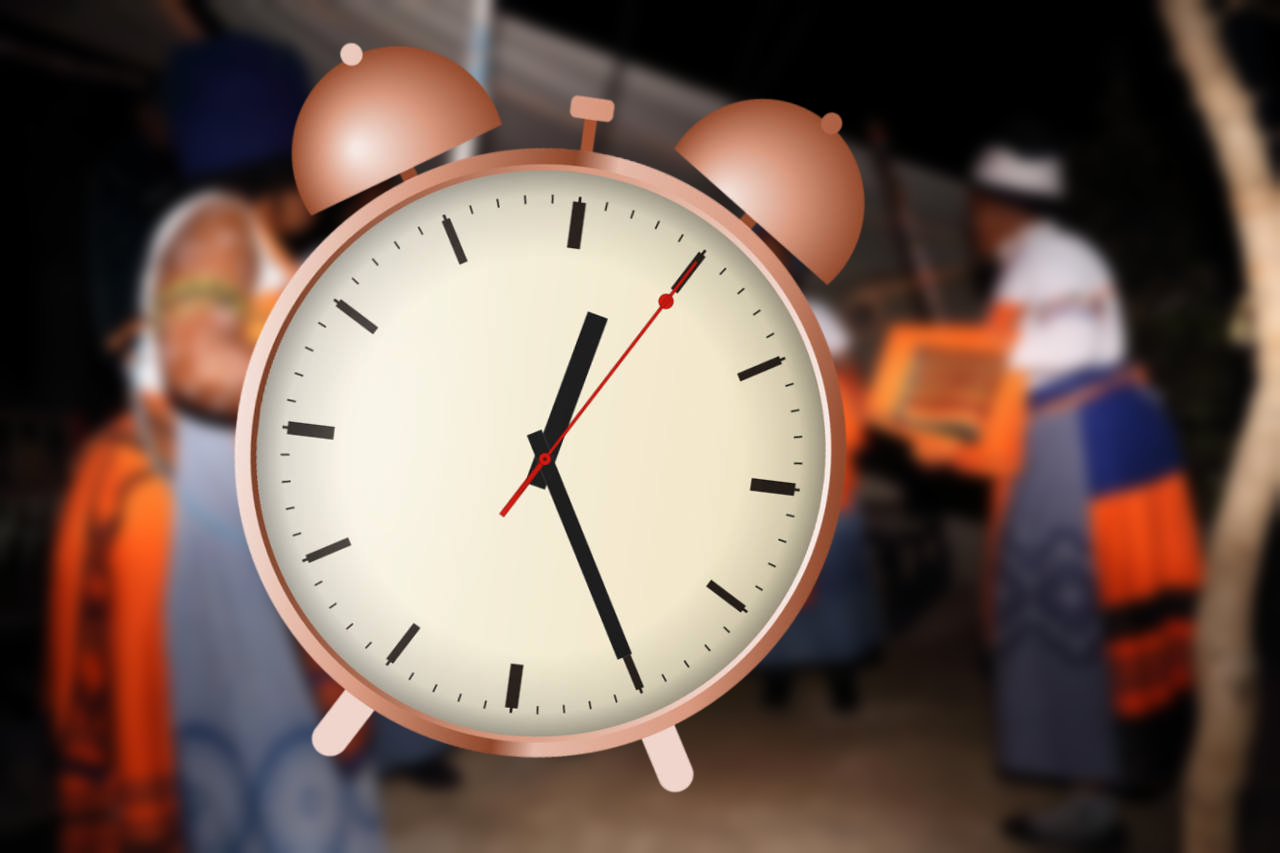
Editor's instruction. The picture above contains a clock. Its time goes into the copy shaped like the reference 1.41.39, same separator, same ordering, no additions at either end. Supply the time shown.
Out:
12.25.05
